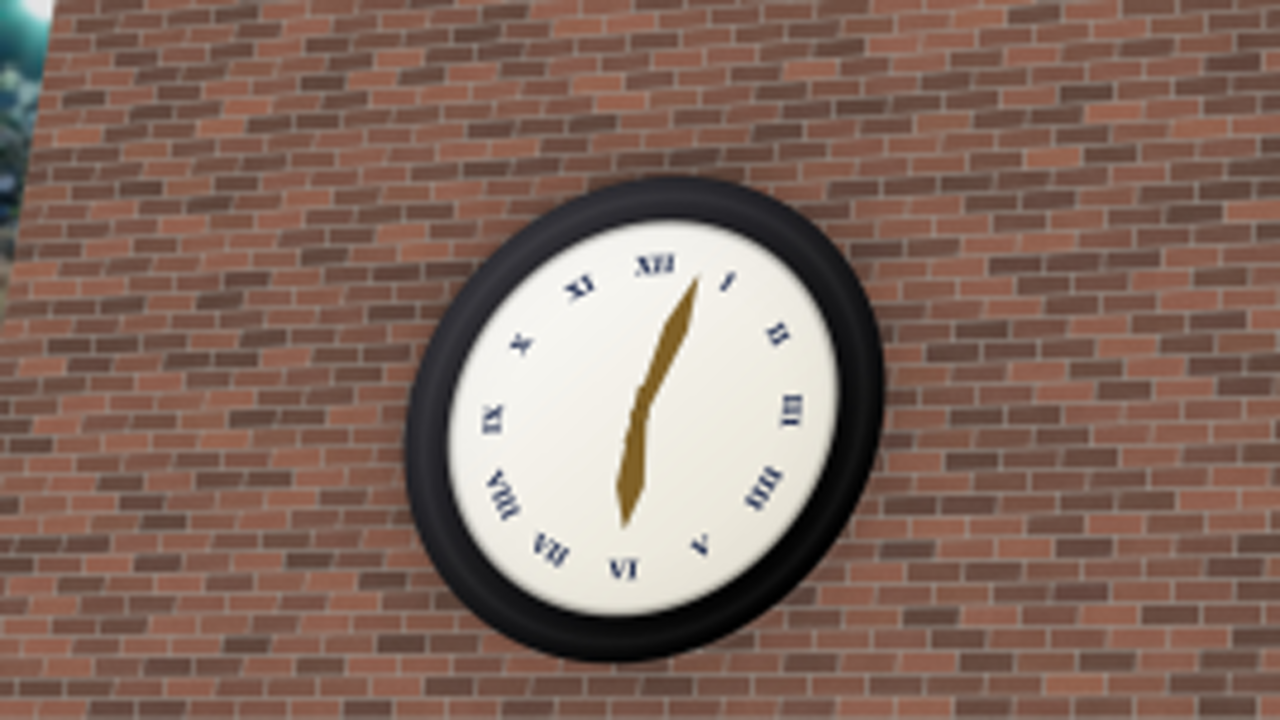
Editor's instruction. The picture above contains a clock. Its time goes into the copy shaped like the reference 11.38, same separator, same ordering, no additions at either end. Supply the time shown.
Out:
6.03
